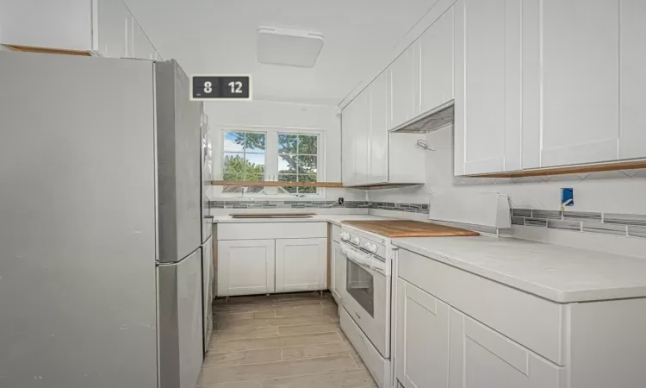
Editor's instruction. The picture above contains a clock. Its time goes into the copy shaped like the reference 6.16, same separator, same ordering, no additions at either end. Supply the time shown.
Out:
8.12
